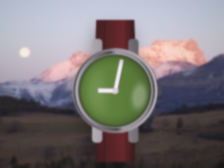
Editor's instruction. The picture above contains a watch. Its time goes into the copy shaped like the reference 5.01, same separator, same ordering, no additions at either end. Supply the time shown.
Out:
9.02
